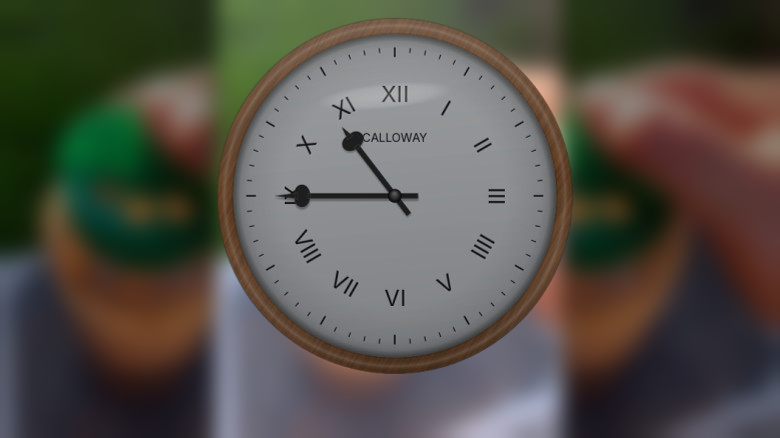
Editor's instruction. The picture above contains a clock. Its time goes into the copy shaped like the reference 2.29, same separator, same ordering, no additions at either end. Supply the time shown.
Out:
10.45
